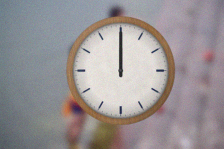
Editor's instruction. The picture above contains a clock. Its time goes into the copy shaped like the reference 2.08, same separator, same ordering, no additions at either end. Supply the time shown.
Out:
12.00
